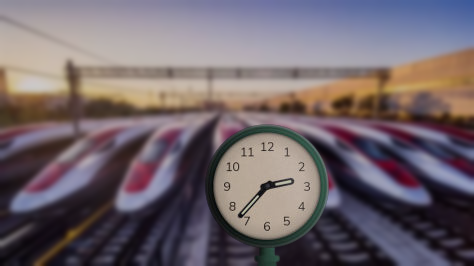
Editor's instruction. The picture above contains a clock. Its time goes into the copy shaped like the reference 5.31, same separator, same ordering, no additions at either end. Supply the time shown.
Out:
2.37
